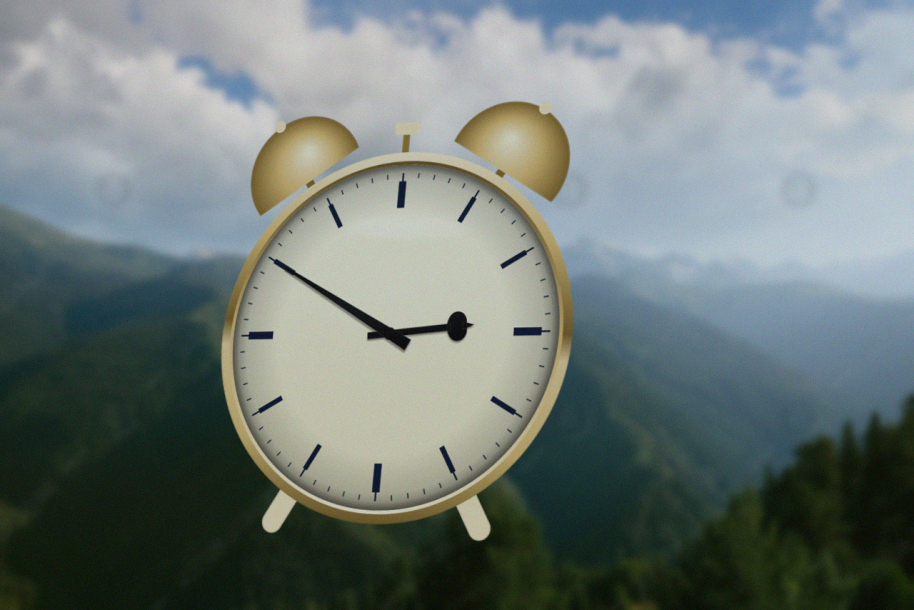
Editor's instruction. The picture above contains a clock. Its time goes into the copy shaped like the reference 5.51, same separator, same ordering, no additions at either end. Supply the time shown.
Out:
2.50
